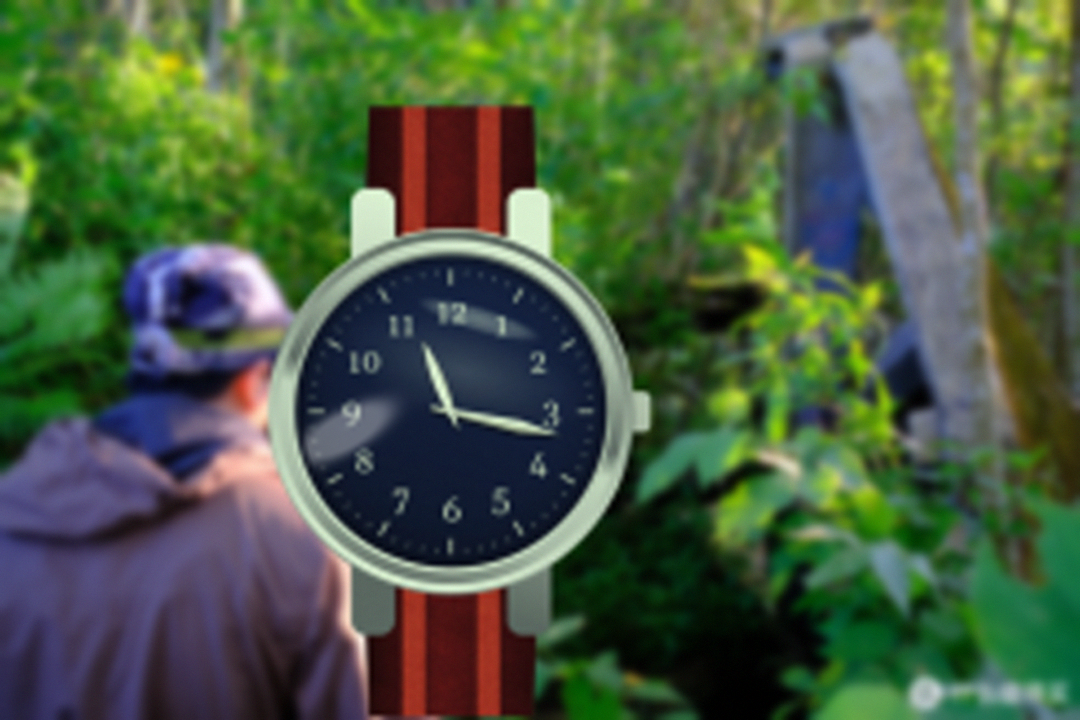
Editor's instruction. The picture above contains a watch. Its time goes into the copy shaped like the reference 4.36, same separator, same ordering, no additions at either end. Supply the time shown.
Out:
11.17
